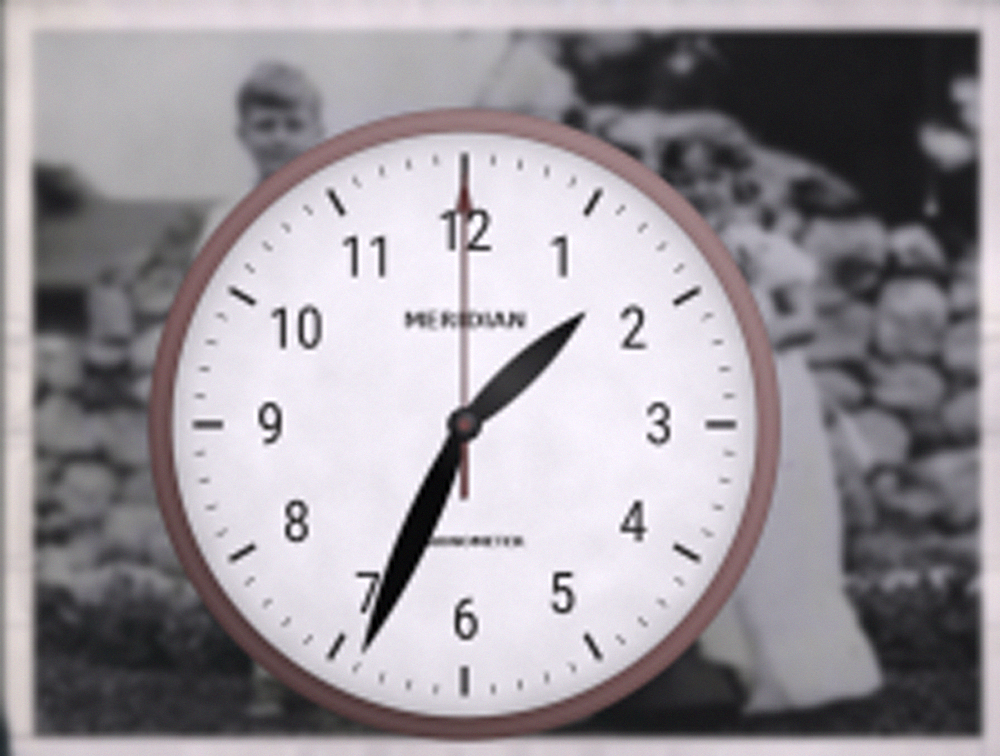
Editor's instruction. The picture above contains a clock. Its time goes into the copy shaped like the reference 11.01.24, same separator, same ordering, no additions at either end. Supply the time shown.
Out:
1.34.00
